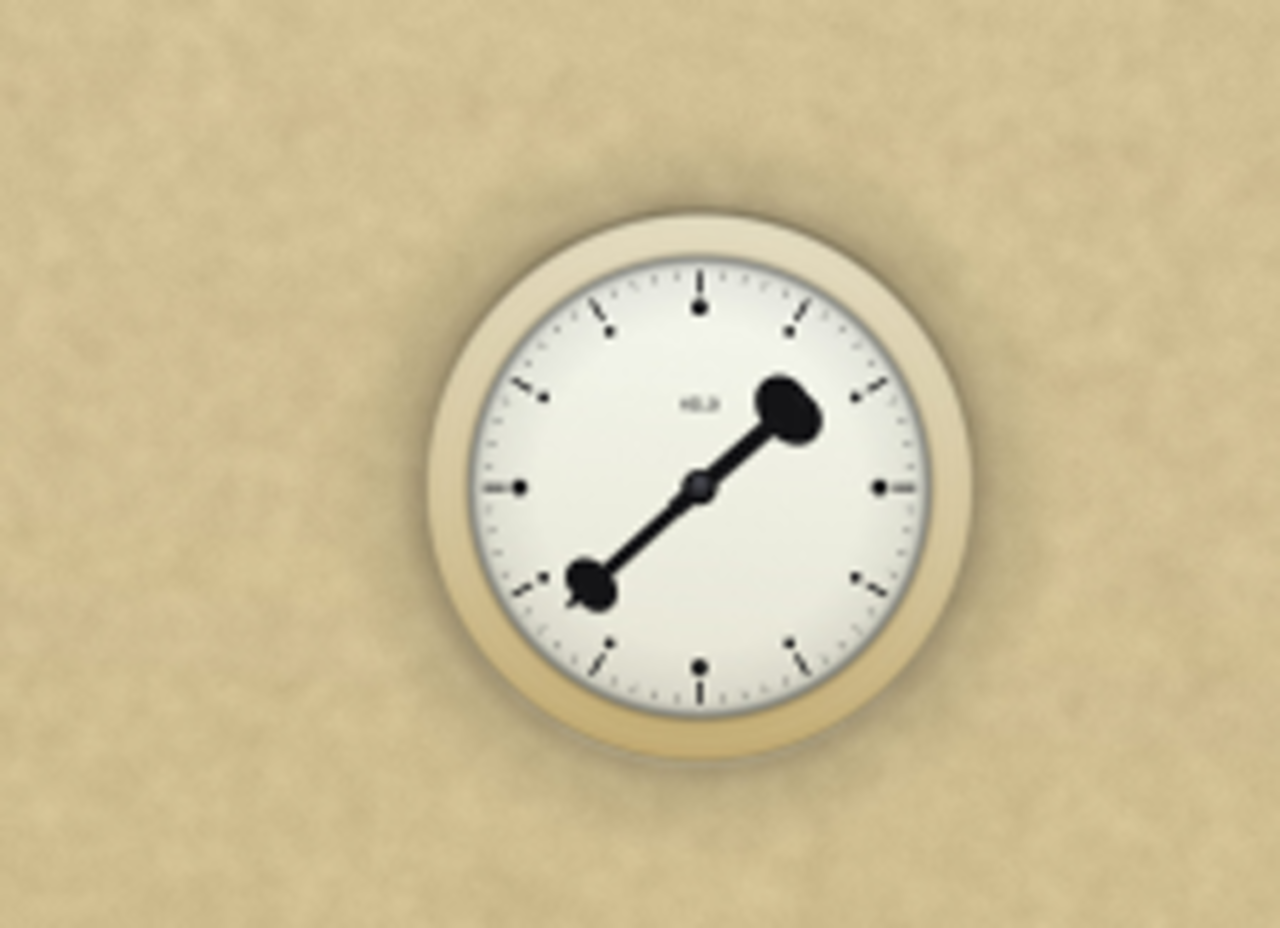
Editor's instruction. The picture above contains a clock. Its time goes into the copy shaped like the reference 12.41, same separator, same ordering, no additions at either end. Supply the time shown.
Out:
1.38
